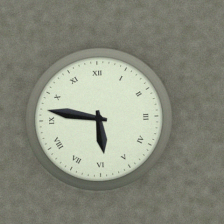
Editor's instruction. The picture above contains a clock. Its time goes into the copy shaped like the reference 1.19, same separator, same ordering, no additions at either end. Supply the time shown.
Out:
5.47
